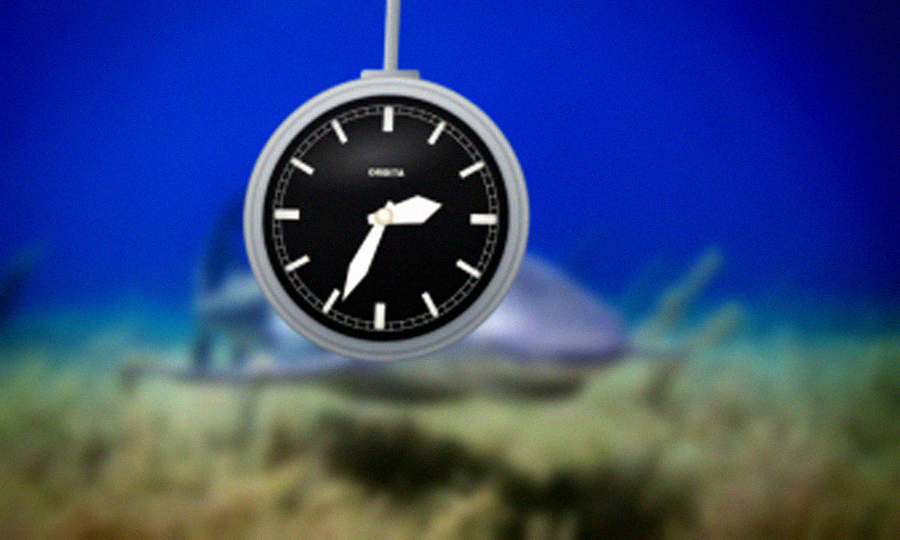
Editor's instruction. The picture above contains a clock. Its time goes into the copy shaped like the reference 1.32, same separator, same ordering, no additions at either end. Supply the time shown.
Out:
2.34
